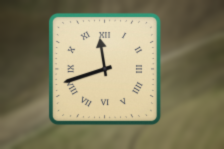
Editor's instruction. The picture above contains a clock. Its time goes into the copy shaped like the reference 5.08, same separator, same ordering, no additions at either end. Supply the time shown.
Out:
11.42
